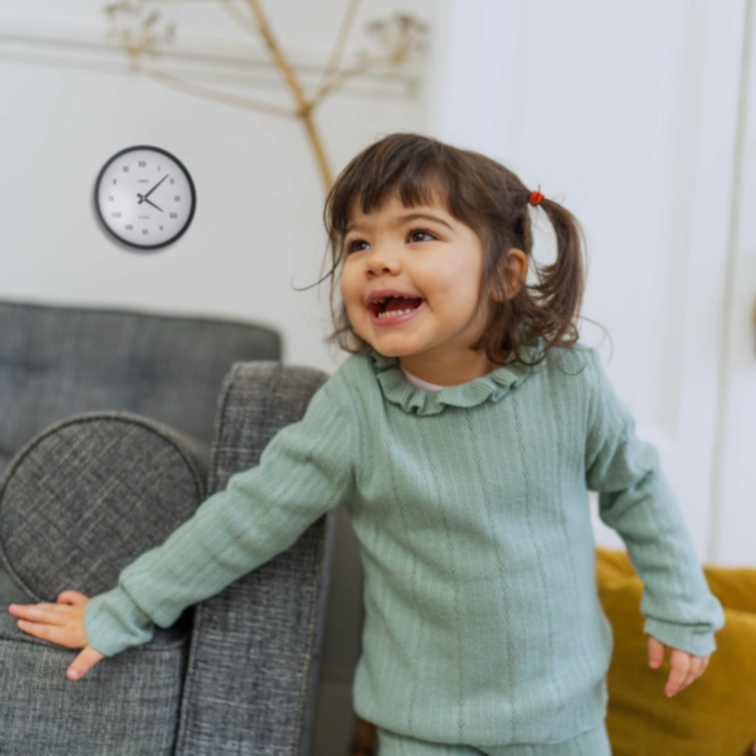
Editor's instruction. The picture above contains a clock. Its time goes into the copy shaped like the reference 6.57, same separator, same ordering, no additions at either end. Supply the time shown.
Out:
4.08
